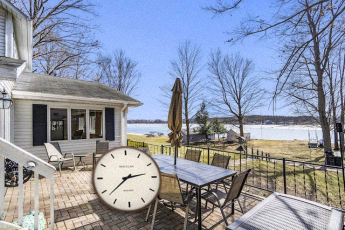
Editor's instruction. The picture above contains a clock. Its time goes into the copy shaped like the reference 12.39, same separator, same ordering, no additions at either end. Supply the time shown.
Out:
2.38
